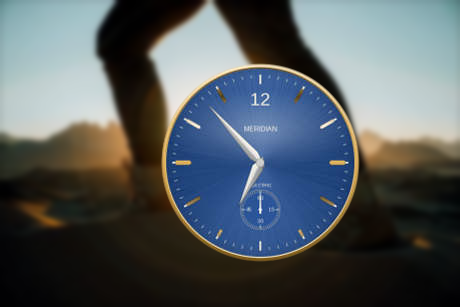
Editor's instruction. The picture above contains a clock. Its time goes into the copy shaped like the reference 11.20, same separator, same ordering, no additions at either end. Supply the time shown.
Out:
6.53
